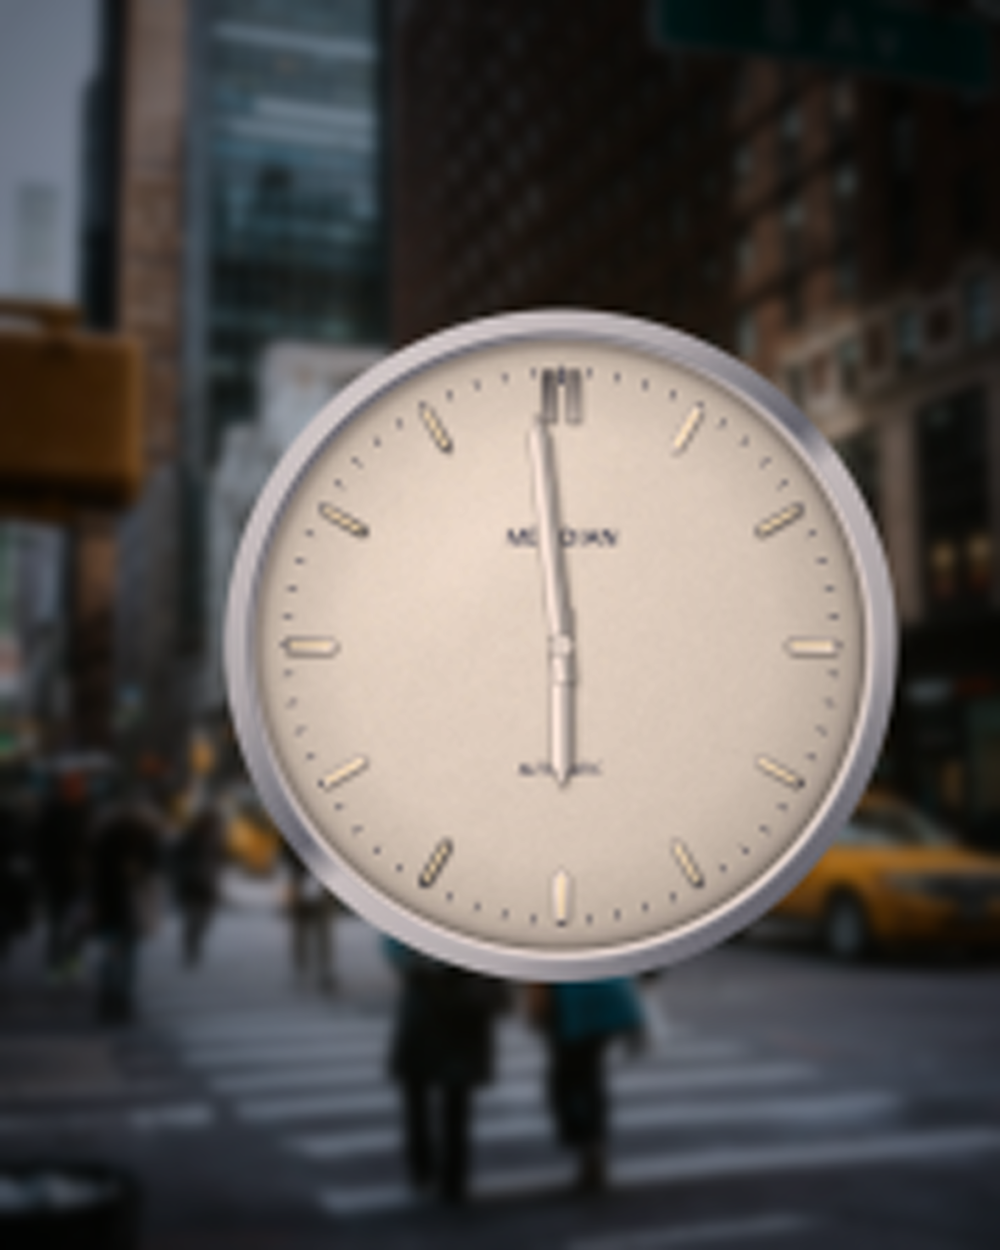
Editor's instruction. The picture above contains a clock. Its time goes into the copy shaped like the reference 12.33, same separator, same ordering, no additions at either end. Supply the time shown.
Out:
5.59
